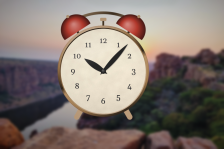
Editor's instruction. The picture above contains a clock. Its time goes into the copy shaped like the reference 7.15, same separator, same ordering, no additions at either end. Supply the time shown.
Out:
10.07
